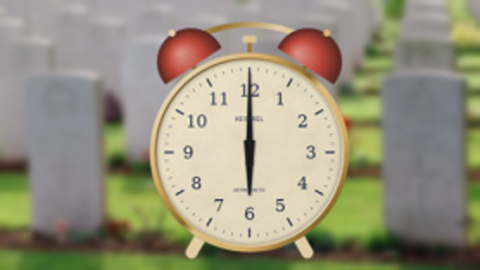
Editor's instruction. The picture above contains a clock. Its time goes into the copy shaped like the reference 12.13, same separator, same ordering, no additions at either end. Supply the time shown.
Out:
6.00
